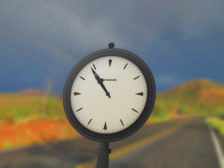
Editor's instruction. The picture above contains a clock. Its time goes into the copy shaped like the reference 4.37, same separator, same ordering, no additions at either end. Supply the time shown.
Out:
10.54
